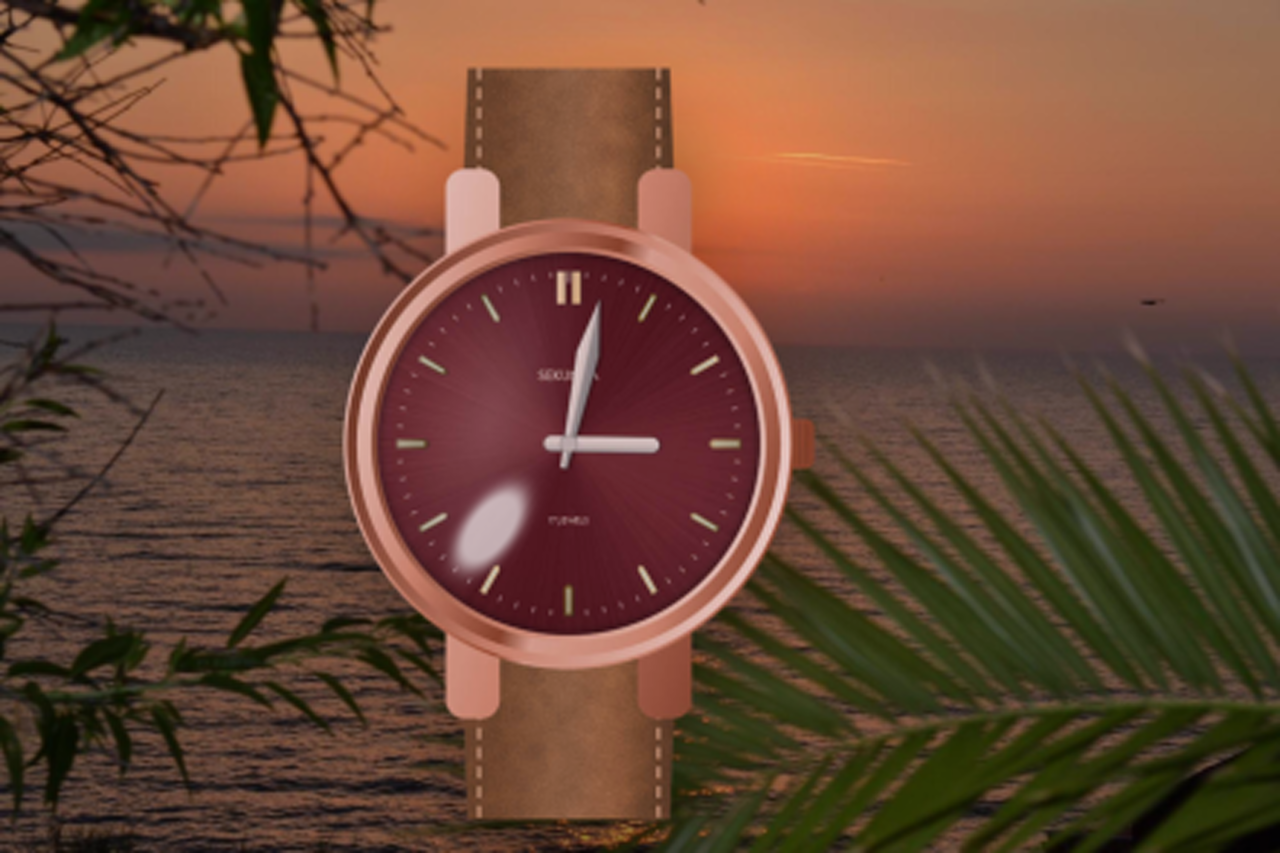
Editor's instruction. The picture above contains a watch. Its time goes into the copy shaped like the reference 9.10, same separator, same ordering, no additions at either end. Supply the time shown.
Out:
3.02
